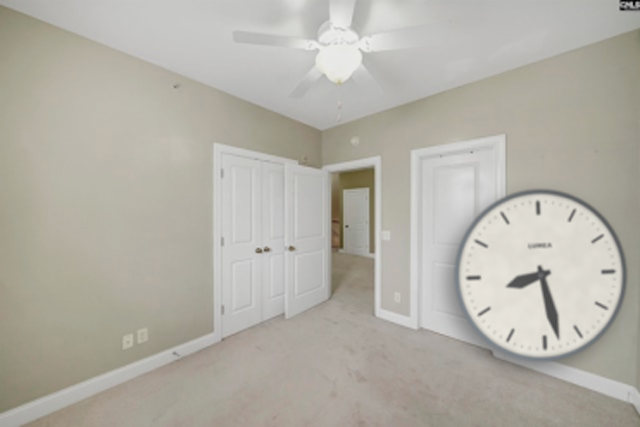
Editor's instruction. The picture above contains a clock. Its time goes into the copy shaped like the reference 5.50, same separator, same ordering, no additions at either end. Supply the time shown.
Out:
8.28
